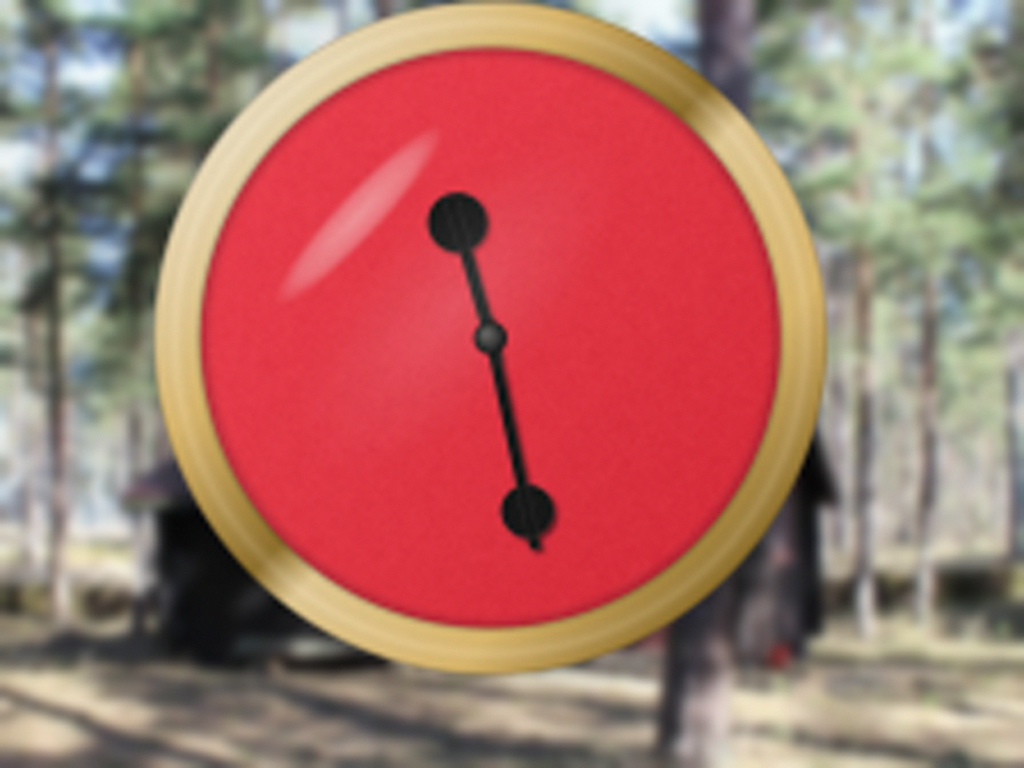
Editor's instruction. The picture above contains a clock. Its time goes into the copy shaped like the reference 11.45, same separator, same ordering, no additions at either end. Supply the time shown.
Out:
11.28
